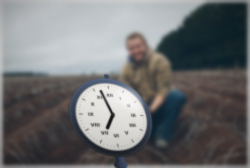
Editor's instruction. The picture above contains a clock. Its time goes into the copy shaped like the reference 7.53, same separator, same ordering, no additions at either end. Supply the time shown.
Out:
6.57
